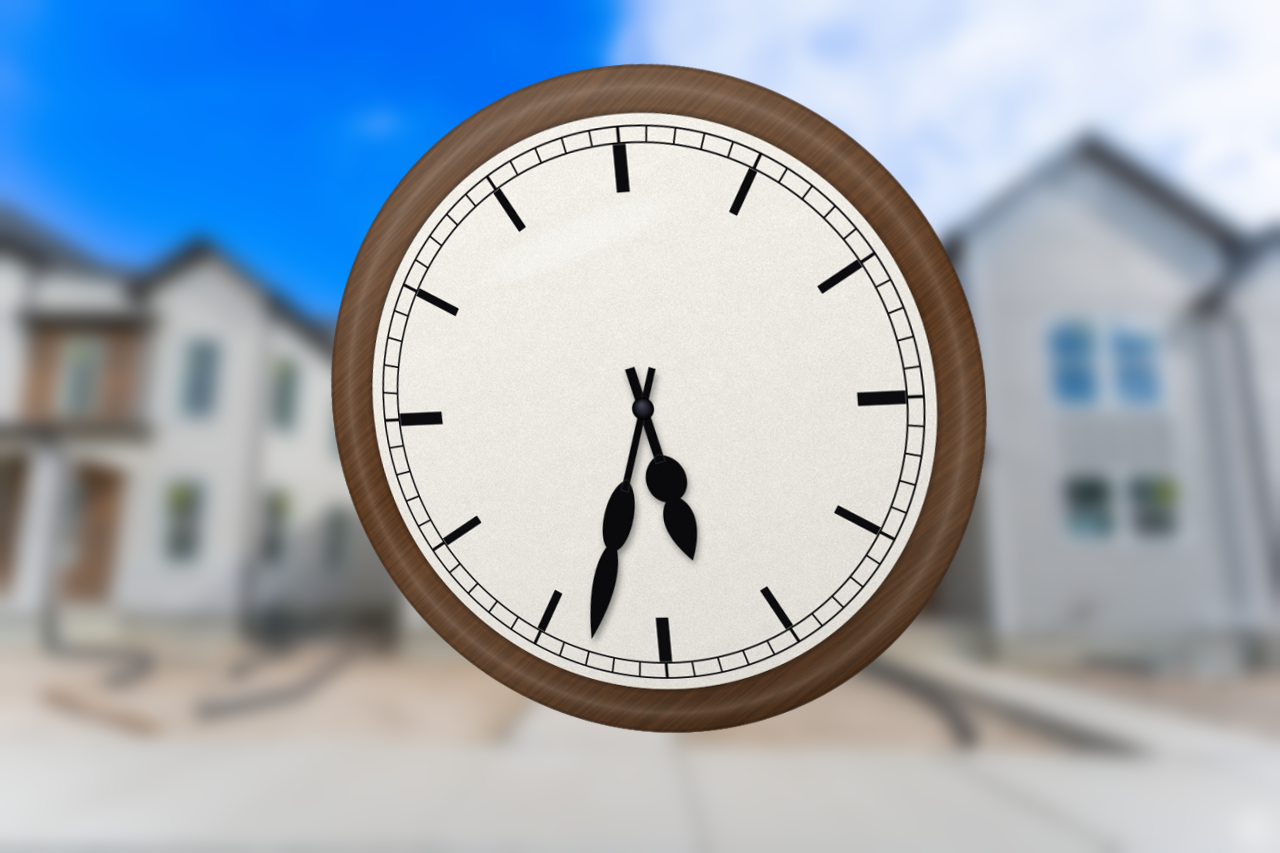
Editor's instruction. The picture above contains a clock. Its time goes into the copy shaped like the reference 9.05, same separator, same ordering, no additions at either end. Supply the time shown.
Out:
5.33
